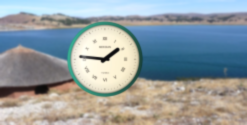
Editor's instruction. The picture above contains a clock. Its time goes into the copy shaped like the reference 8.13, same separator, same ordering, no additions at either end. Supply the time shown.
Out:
1.46
